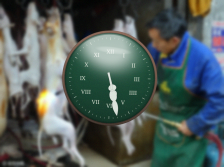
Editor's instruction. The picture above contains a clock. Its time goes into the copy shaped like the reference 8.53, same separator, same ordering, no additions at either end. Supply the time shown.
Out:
5.28
